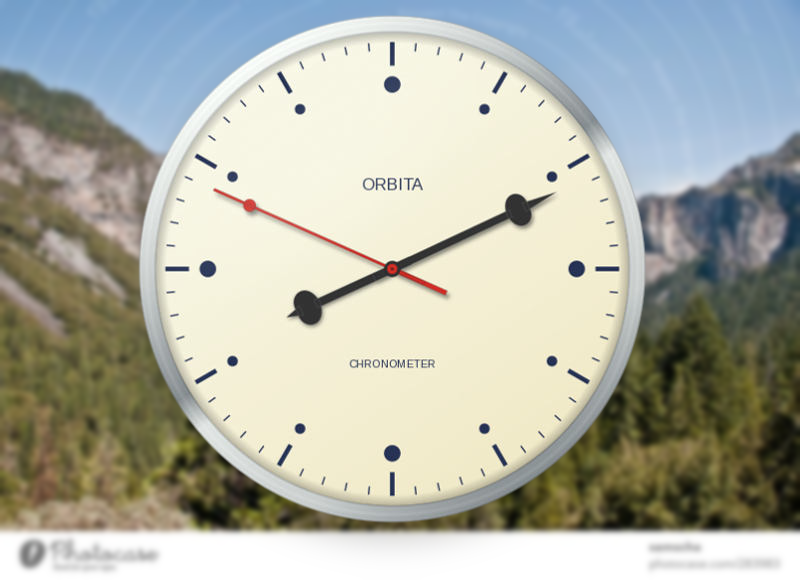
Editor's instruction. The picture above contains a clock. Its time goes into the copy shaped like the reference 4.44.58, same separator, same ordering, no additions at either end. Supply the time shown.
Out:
8.10.49
